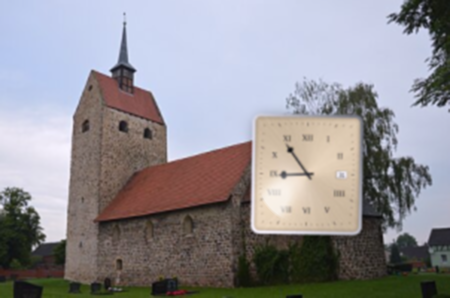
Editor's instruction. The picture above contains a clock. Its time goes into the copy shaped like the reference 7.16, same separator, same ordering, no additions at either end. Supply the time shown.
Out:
8.54
